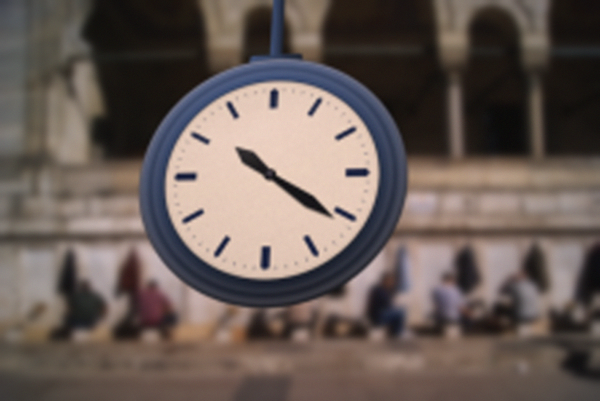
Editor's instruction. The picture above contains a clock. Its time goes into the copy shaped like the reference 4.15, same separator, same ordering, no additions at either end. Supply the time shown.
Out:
10.21
